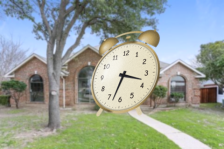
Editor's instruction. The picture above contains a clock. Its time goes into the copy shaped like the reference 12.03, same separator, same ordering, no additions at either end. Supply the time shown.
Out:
3.33
